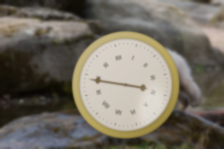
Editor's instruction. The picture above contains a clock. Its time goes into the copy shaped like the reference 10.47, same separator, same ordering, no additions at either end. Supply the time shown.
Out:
3.49
